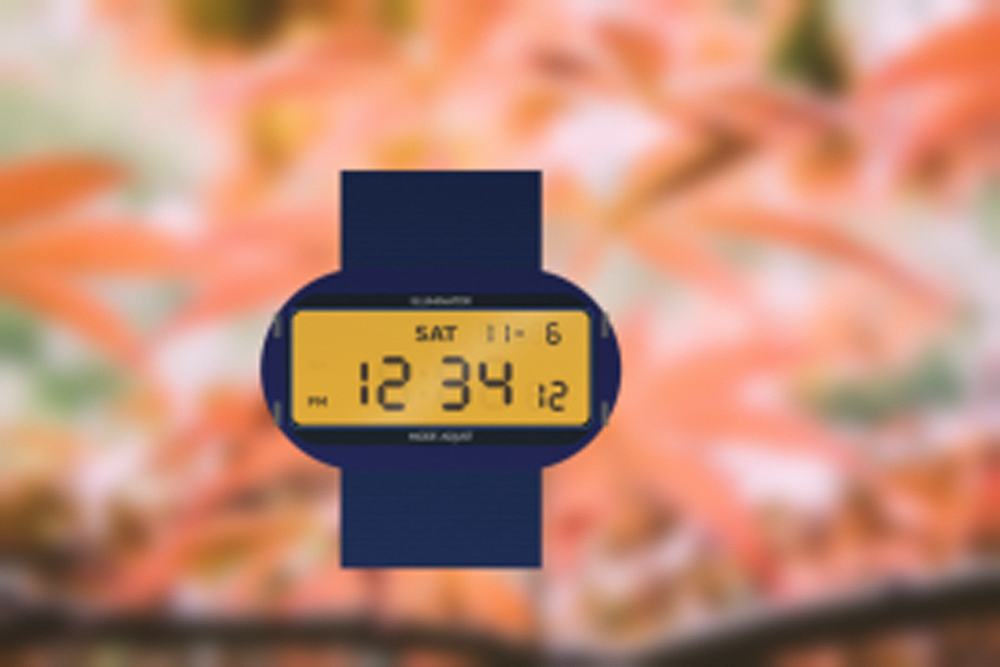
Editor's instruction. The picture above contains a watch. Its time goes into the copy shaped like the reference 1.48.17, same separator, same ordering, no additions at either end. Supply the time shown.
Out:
12.34.12
